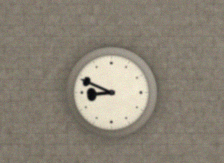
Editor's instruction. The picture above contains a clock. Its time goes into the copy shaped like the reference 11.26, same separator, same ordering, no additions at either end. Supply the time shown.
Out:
8.49
